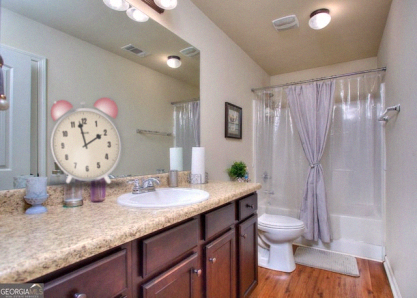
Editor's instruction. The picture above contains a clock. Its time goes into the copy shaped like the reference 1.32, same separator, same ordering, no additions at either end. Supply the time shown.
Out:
1.58
